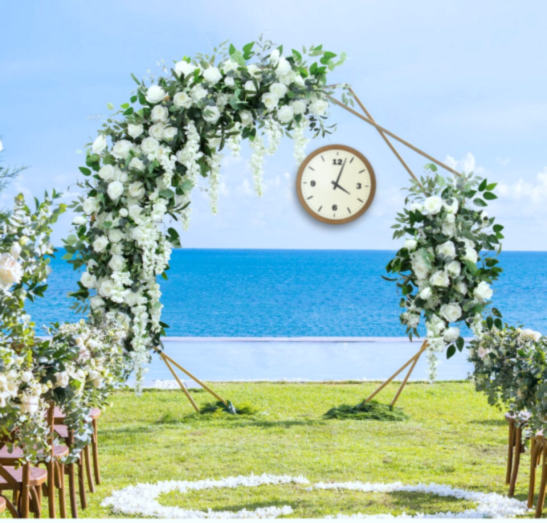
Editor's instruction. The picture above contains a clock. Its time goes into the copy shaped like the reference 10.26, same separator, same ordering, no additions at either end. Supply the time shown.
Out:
4.03
